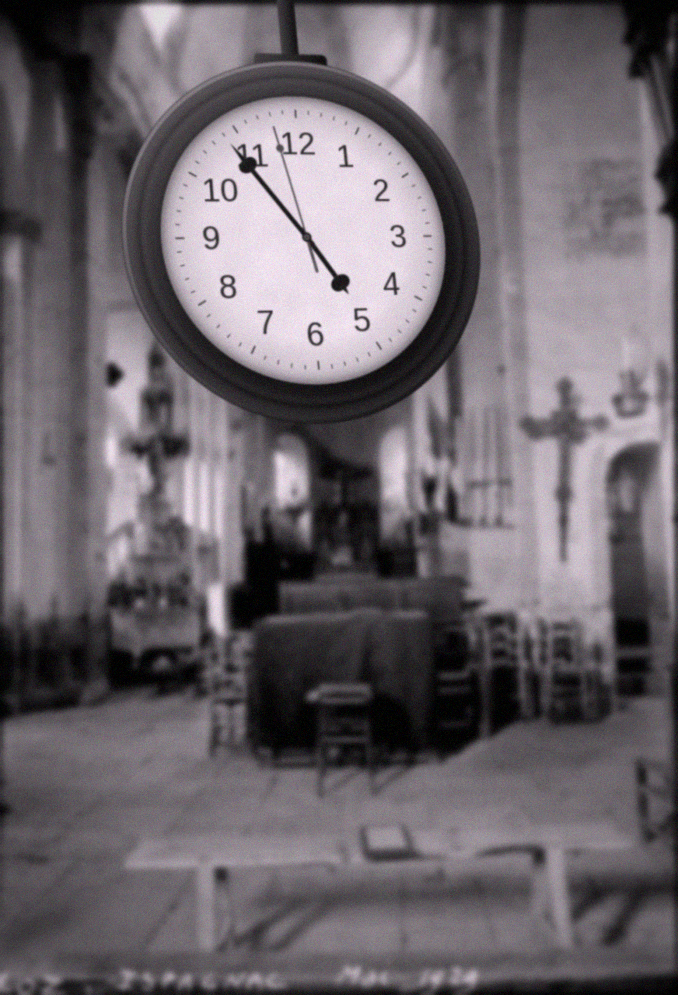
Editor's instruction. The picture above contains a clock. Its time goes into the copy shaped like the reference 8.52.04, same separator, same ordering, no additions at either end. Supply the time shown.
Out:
4.53.58
